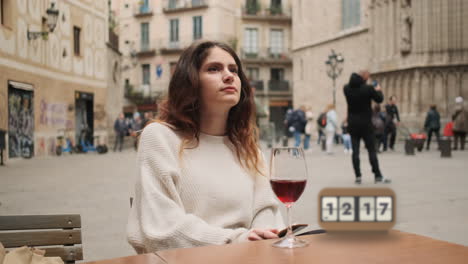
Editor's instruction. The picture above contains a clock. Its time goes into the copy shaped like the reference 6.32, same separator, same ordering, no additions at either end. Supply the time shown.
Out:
12.17
